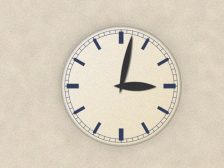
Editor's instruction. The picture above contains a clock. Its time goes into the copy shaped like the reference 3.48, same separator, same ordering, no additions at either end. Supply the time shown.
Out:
3.02
